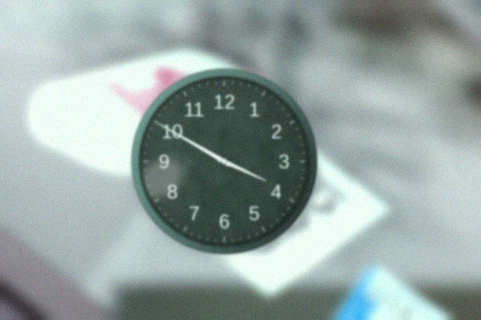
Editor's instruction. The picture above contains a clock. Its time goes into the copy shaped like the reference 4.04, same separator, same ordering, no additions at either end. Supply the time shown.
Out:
3.50
